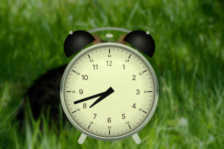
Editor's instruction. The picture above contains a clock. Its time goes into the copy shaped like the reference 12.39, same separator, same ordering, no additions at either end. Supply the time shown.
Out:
7.42
